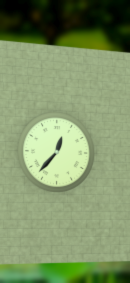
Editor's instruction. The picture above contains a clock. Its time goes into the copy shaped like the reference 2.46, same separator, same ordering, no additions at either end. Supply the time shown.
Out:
12.37
